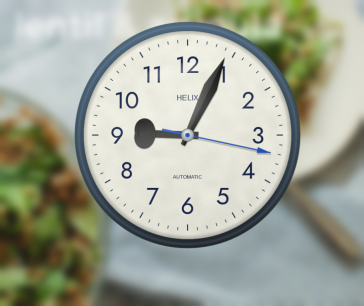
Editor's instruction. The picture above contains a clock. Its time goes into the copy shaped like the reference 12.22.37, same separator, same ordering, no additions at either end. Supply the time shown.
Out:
9.04.17
